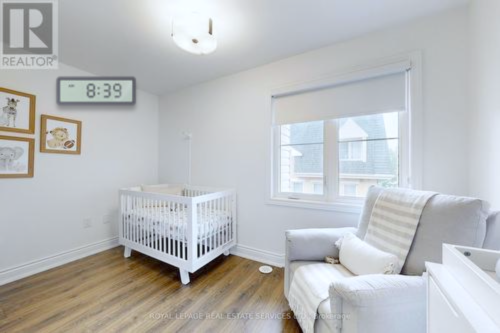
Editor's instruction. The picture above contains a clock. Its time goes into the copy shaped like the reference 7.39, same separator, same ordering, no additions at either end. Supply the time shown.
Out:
8.39
